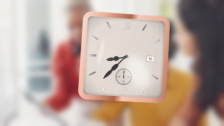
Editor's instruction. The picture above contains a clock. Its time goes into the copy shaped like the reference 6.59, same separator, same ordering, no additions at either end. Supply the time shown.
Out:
8.37
